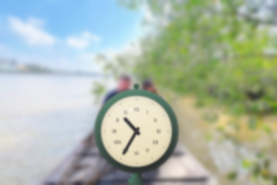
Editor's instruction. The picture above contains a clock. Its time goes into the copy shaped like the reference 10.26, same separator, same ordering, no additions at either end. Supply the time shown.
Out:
10.35
